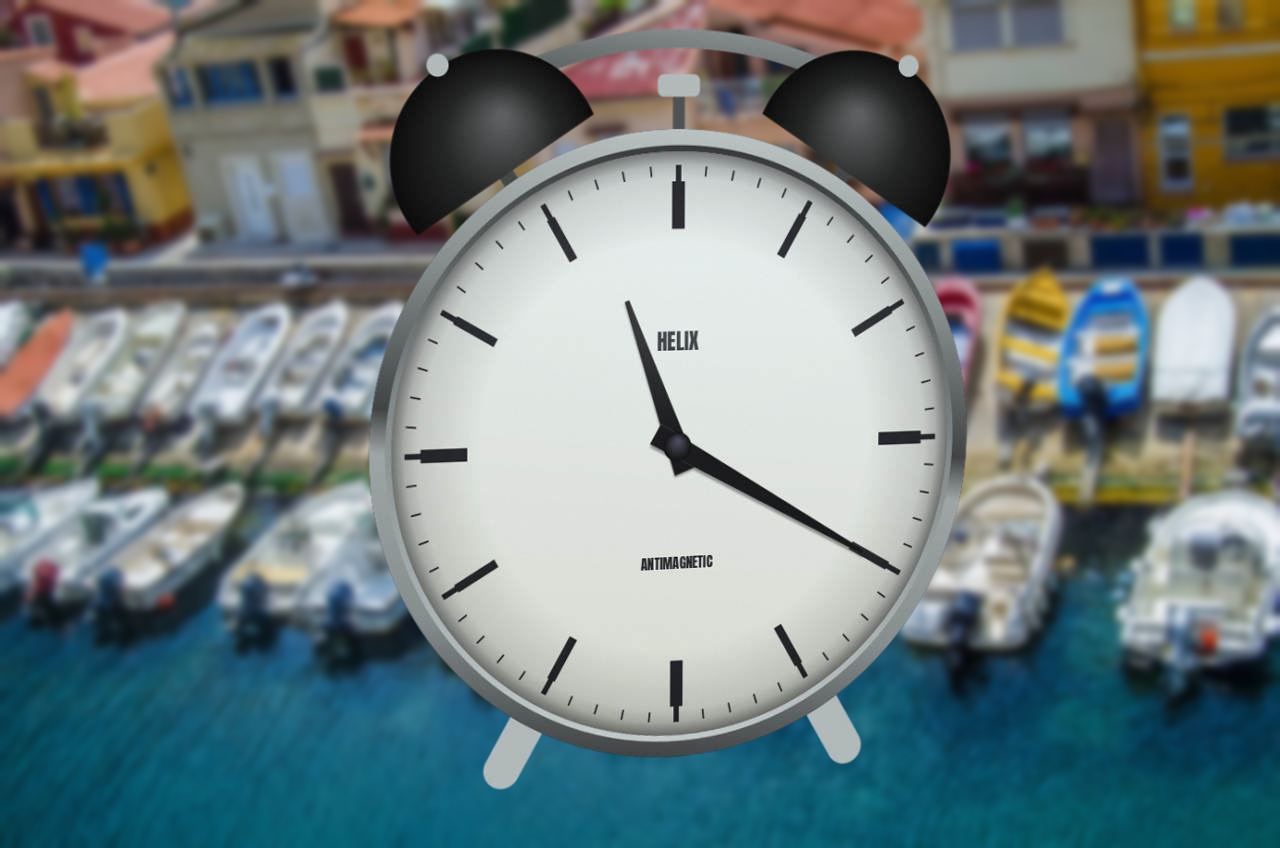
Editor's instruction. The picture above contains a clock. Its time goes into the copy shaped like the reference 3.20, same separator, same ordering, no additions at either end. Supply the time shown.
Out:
11.20
